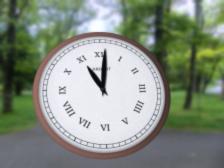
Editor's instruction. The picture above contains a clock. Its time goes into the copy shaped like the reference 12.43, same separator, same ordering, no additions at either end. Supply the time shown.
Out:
11.01
